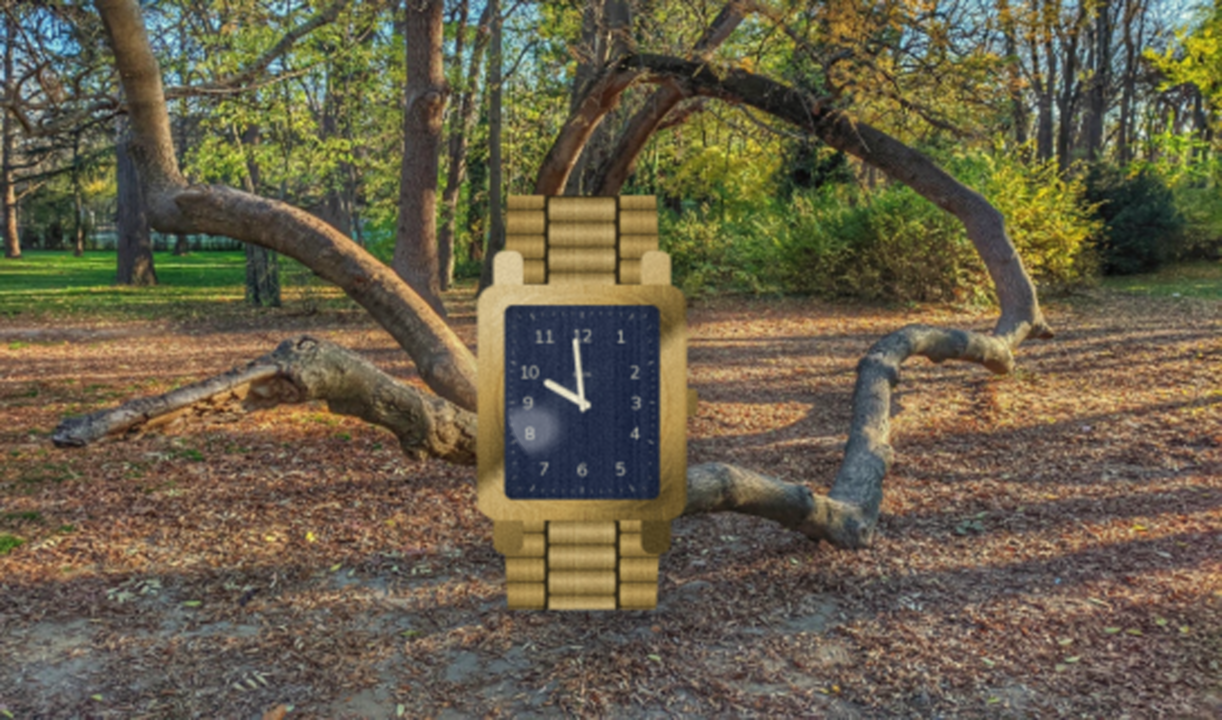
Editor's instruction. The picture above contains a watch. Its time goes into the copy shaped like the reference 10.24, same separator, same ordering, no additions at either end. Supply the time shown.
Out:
9.59
